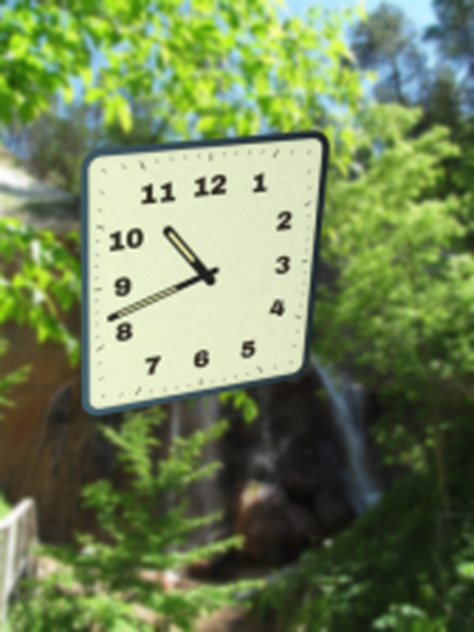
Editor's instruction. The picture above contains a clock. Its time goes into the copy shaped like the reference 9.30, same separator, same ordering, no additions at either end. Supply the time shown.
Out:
10.42
